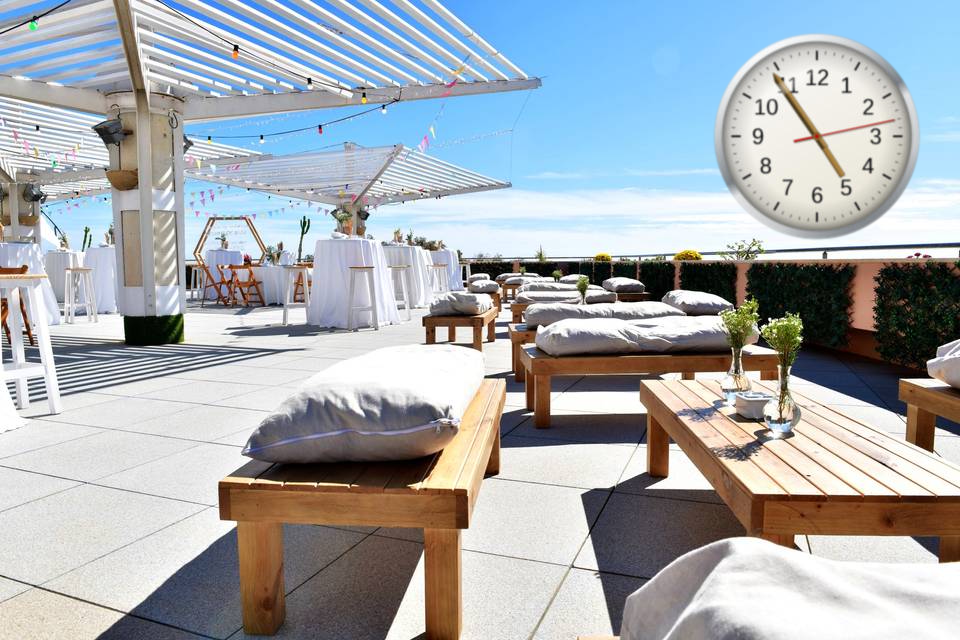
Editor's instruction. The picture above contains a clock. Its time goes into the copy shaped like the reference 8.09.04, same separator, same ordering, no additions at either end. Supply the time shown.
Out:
4.54.13
